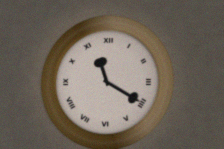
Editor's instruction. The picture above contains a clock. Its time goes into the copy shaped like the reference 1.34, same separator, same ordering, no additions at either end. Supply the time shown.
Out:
11.20
